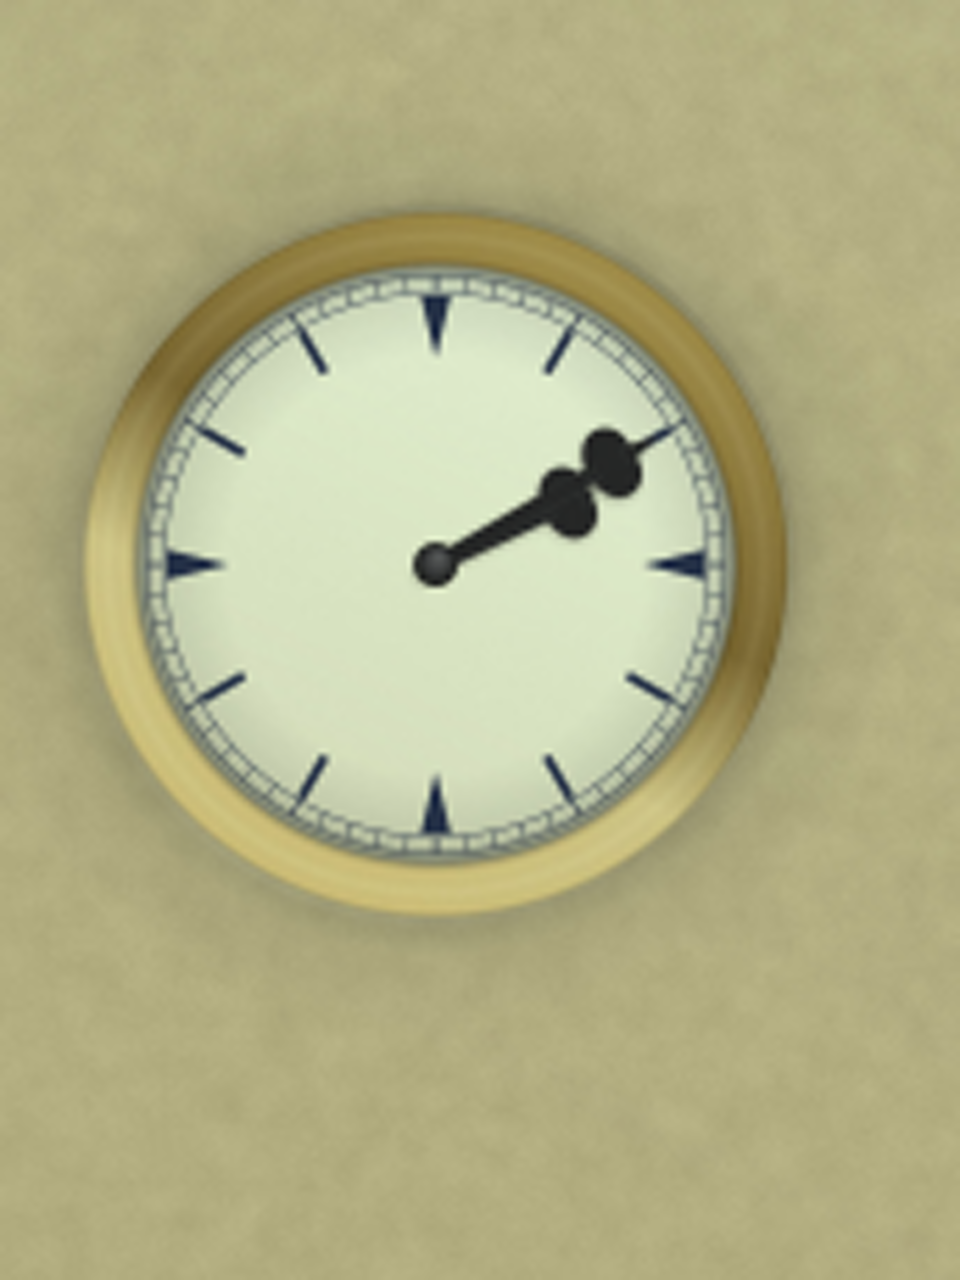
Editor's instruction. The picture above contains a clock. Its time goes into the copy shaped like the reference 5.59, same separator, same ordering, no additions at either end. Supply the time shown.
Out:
2.10
